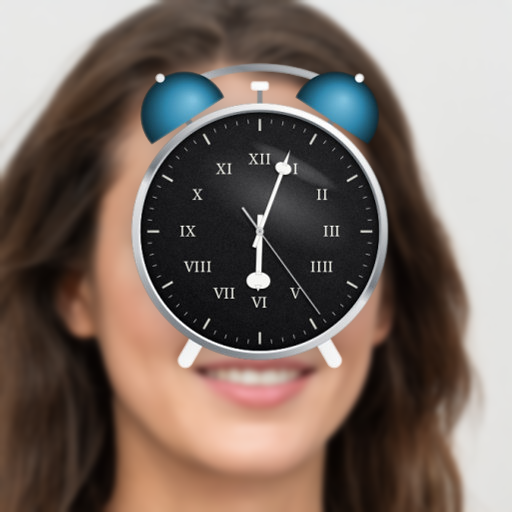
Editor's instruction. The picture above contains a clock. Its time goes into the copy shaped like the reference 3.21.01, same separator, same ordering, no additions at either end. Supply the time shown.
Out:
6.03.24
